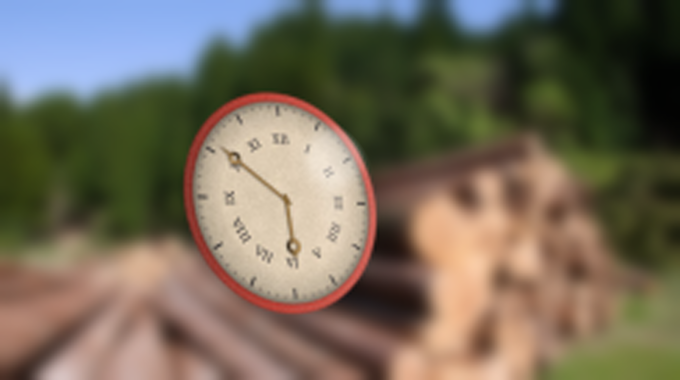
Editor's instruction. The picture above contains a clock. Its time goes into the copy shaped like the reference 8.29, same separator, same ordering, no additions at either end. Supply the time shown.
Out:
5.51
